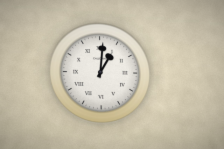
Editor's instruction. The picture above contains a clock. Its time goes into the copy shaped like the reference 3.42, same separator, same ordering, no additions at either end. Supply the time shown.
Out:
1.01
